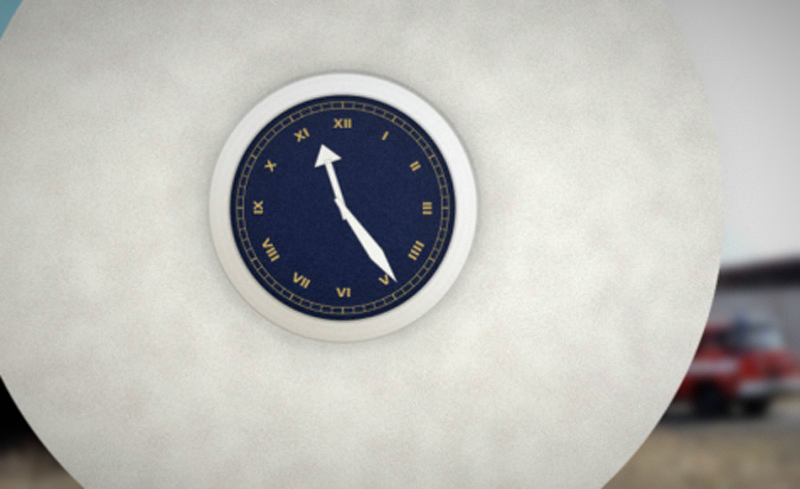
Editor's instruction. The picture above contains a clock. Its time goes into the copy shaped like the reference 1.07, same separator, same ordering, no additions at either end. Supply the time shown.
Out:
11.24
